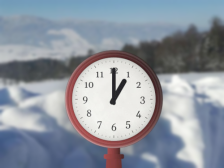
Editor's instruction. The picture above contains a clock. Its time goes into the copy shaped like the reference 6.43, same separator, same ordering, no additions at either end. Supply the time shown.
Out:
1.00
